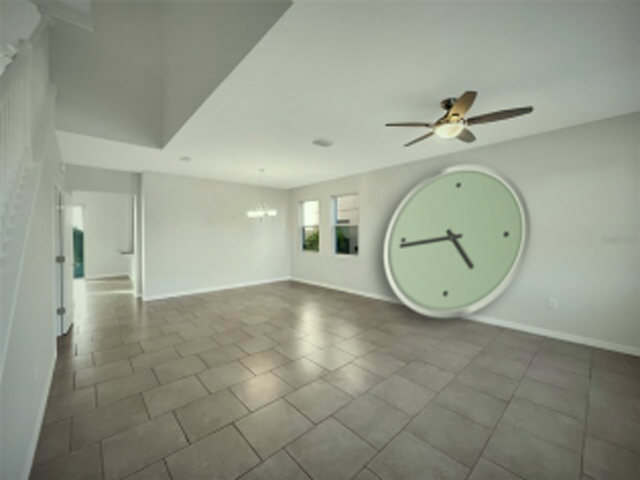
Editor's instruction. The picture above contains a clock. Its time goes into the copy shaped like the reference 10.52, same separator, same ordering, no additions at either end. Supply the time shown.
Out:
4.44
